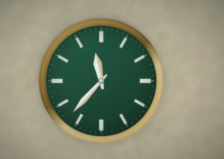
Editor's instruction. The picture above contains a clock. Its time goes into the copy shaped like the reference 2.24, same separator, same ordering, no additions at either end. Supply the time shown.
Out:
11.37
